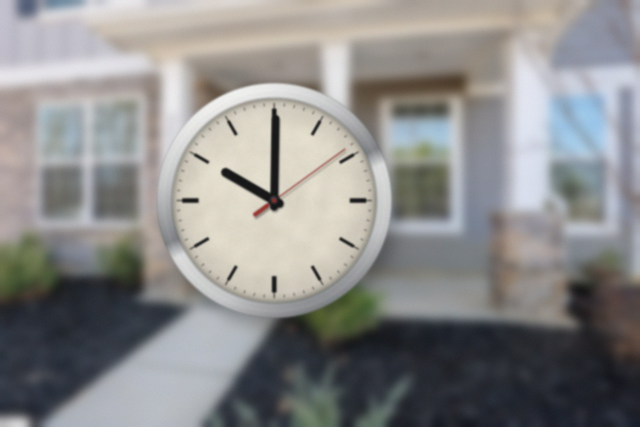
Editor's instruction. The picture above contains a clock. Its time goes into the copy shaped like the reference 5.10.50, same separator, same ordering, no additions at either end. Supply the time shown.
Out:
10.00.09
